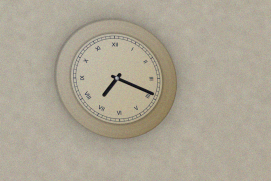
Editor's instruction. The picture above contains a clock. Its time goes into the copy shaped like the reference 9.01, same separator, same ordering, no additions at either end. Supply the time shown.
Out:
7.19
